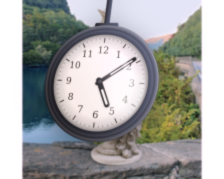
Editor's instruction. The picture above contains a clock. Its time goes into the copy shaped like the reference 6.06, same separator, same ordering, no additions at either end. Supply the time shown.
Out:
5.09
